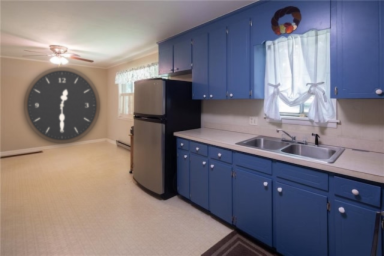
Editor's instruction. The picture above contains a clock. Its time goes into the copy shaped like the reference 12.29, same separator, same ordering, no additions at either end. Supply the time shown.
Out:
12.30
